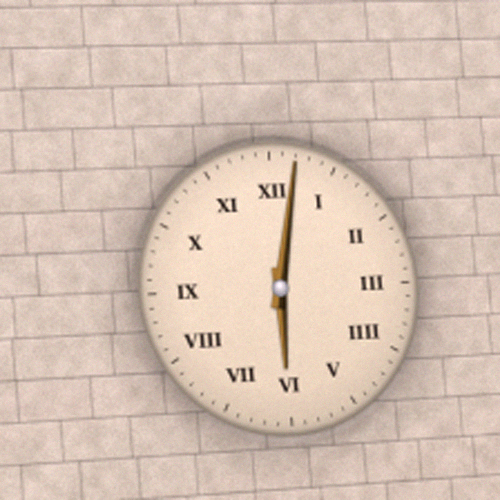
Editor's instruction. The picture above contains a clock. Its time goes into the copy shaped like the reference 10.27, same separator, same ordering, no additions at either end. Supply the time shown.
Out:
6.02
